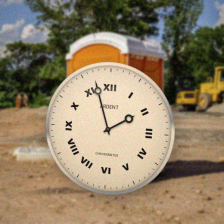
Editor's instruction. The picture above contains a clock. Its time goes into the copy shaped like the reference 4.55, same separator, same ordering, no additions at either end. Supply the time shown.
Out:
1.57
